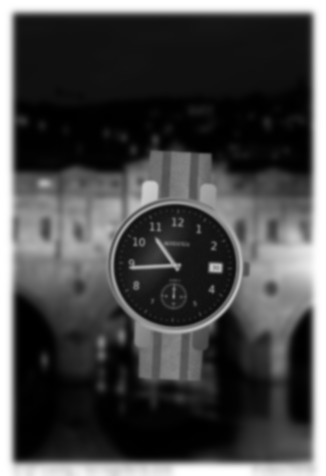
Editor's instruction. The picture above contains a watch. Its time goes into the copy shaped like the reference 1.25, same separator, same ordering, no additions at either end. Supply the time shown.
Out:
10.44
